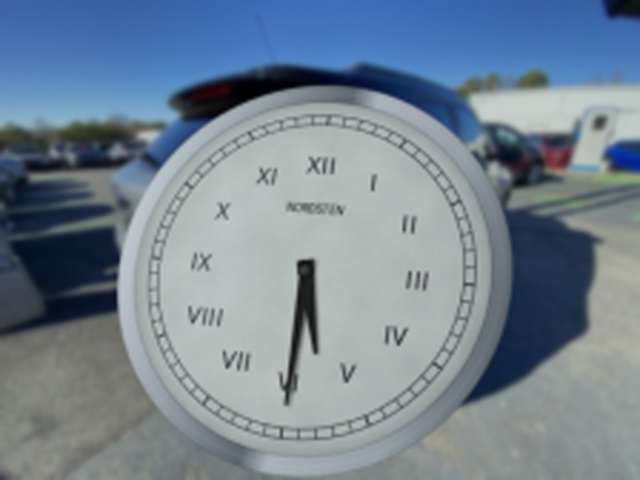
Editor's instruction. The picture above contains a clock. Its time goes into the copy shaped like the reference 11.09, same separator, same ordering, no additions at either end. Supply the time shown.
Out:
5.30
